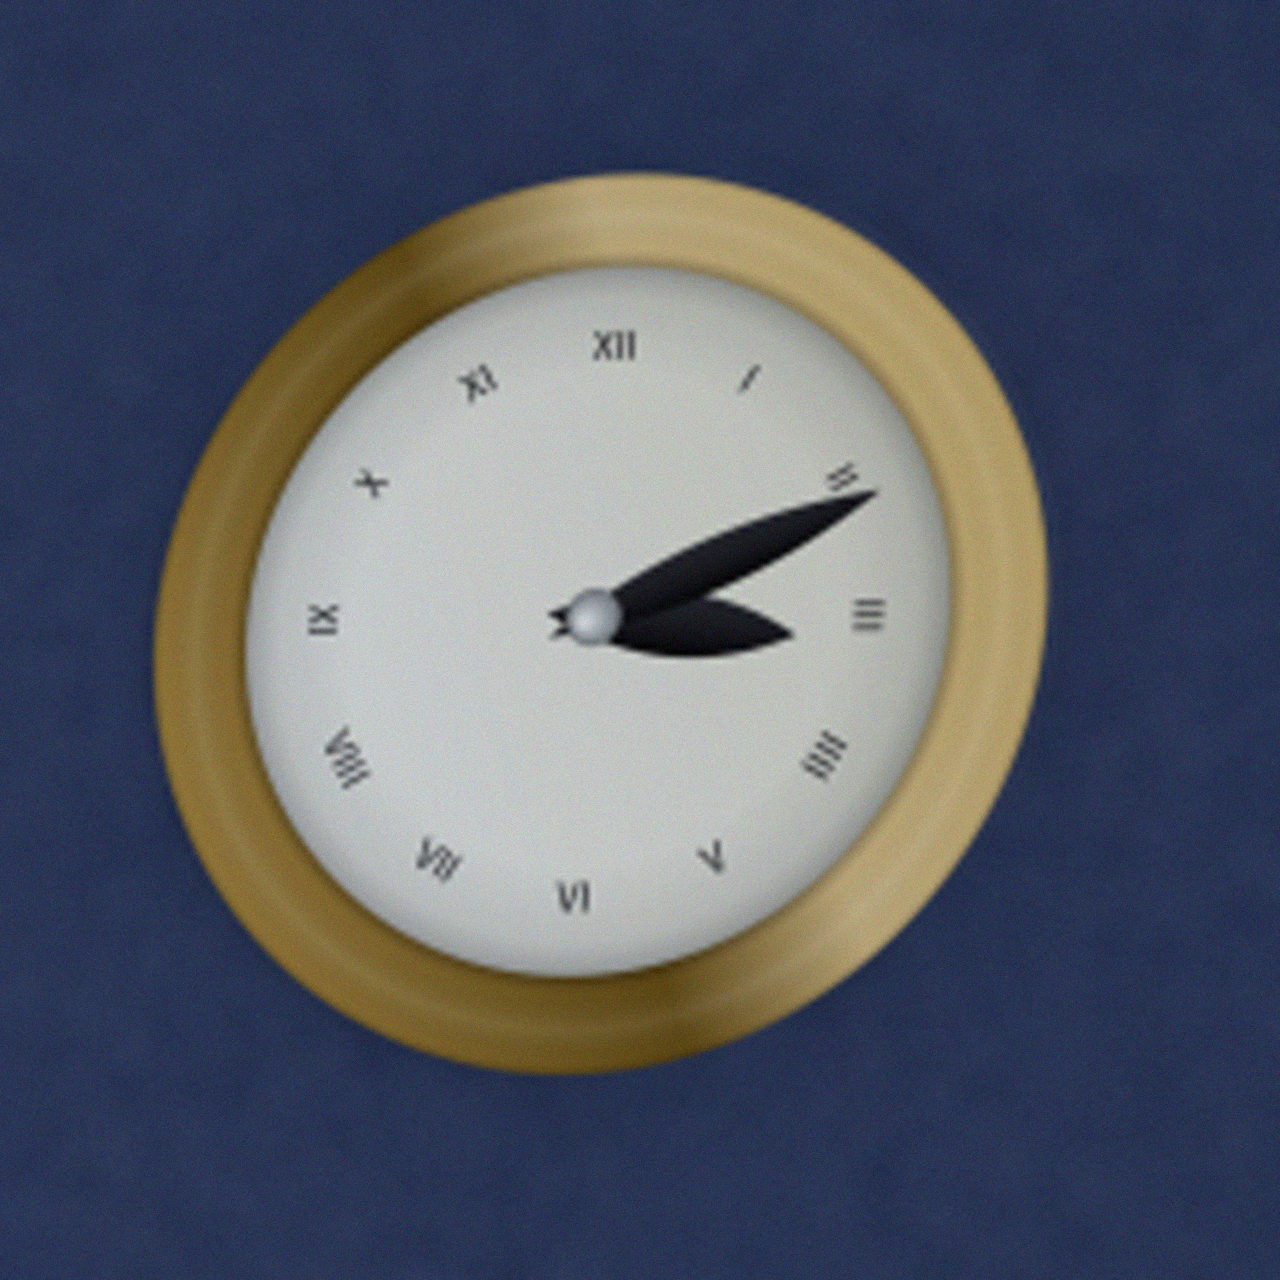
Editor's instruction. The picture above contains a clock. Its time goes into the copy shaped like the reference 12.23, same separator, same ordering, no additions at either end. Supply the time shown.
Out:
3.11
